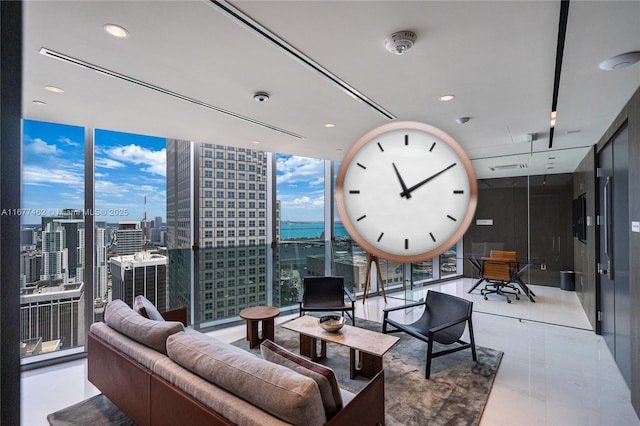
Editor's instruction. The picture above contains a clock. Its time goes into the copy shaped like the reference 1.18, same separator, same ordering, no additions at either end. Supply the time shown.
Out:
11.10
